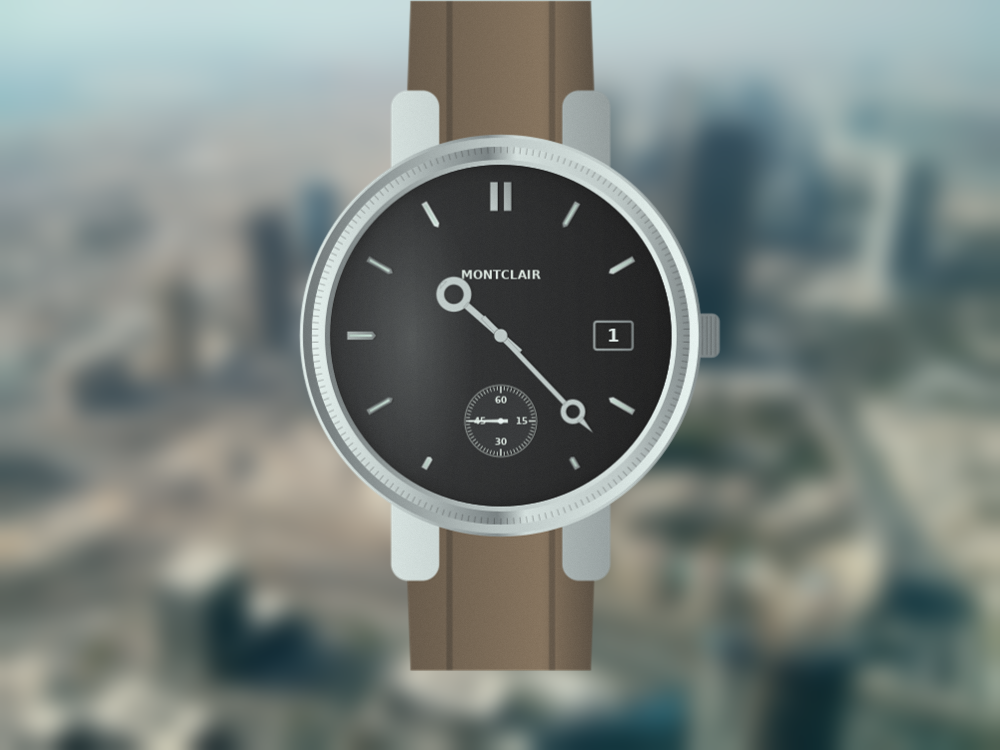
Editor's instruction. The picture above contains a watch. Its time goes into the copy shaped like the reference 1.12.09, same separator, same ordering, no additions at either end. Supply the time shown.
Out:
10.22.45
